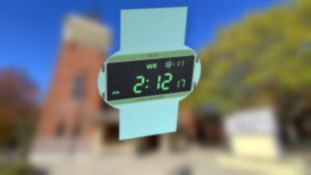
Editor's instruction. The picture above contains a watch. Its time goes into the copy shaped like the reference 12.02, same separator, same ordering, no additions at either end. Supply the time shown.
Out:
2.12
